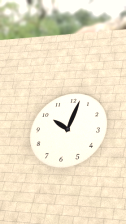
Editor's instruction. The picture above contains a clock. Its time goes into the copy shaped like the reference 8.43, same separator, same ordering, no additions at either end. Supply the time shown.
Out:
10.02
